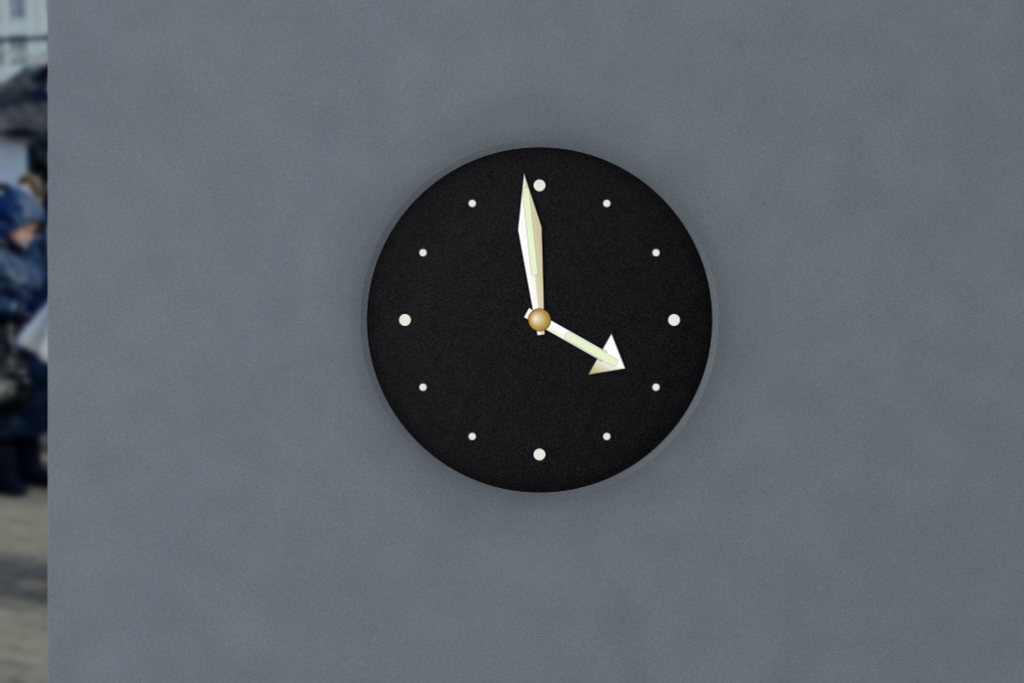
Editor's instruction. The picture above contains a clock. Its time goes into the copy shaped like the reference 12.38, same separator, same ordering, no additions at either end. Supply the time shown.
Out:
3.59
